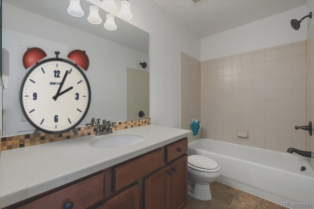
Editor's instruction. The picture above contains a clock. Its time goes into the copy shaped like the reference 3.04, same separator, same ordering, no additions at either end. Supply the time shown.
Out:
2.04
